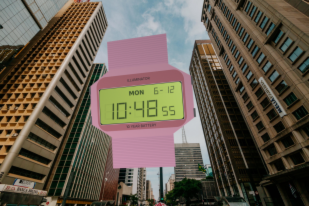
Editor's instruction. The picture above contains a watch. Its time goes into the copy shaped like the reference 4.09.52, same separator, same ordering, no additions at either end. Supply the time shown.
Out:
10.48.55
